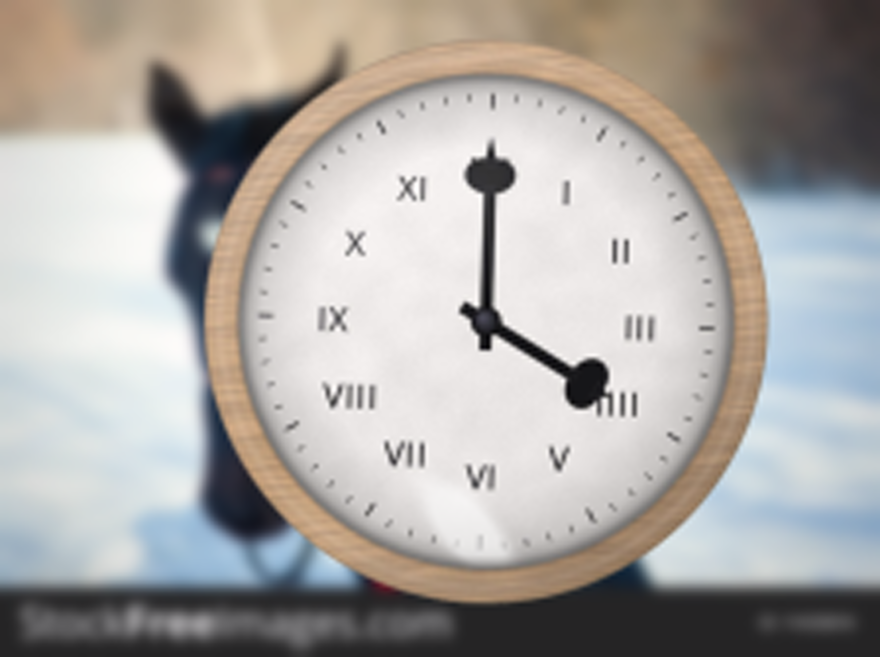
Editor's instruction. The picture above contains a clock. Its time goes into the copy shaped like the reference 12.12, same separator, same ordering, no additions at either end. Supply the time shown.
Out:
4.00
